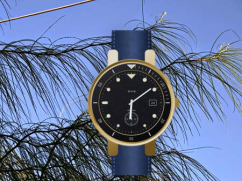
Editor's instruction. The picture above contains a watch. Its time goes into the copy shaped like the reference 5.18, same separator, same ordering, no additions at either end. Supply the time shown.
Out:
6.09
